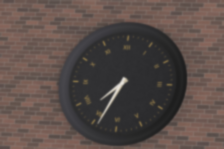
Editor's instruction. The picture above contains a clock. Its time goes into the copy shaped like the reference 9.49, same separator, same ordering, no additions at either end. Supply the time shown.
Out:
7.34
